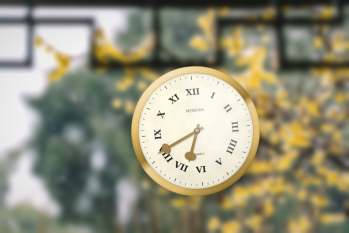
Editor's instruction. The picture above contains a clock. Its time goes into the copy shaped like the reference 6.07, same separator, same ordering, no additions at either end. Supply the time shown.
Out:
6.41
